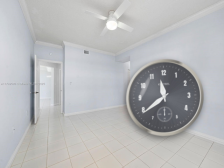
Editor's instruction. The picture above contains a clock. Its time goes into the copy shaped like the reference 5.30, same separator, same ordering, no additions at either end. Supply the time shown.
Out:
11.39
